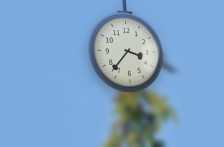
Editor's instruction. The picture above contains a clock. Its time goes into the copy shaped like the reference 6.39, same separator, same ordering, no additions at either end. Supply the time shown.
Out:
3.37
